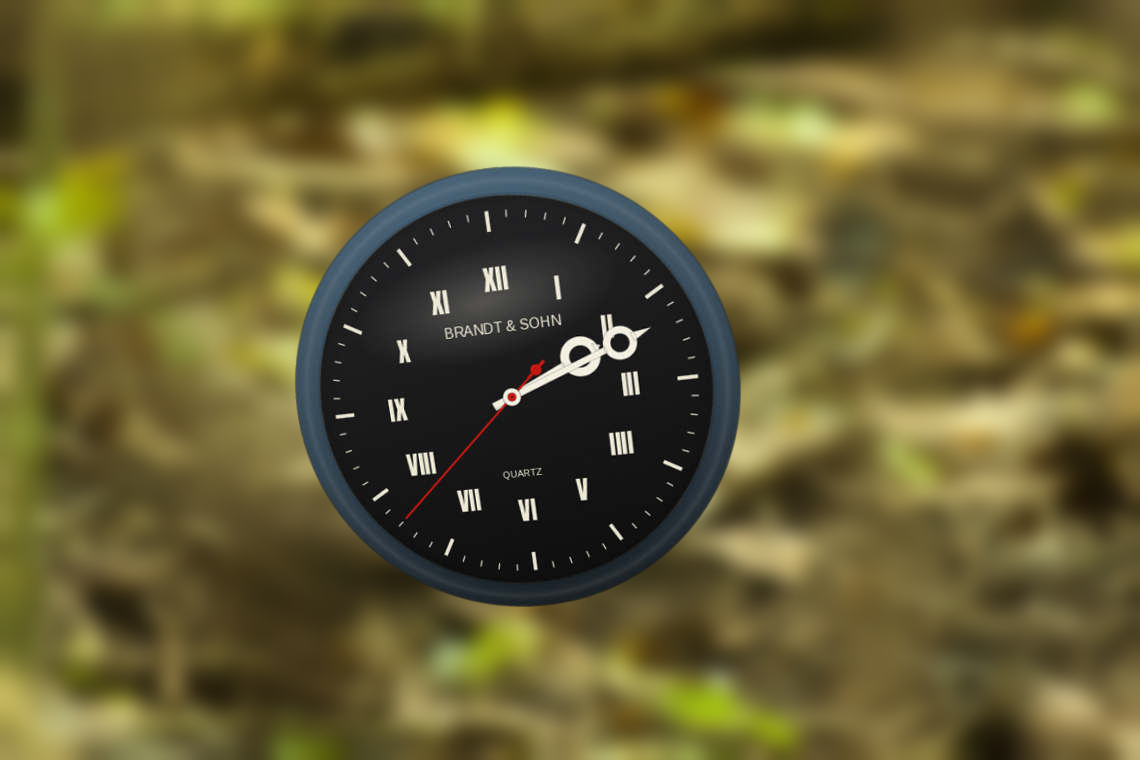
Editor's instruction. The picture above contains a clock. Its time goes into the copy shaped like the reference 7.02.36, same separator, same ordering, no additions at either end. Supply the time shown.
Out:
2.11.38
